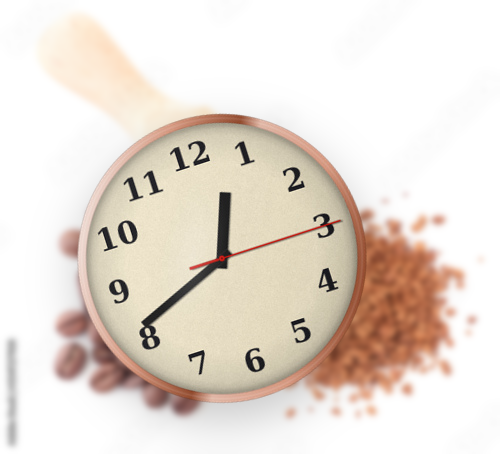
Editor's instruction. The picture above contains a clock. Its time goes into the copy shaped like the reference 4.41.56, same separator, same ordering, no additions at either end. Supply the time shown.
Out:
12.41.15
